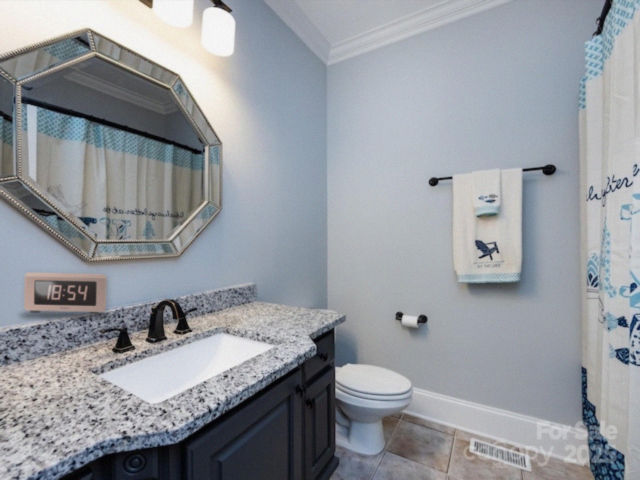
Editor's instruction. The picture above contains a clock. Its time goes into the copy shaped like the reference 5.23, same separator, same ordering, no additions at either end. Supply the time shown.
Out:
18.54
